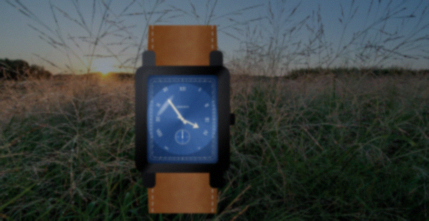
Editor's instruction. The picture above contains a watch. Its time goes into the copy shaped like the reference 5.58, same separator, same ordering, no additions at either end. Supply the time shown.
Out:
3.54
